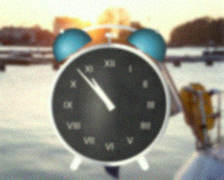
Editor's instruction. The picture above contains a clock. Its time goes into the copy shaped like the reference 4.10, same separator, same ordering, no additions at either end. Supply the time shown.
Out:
10.53
